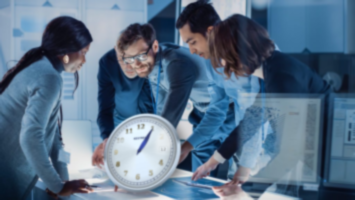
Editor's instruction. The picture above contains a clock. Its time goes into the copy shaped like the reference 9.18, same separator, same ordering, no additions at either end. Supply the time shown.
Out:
1.05
